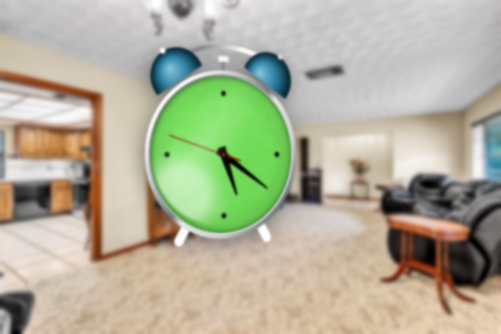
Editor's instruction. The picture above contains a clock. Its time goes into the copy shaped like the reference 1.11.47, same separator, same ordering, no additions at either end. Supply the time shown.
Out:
5.20.48
